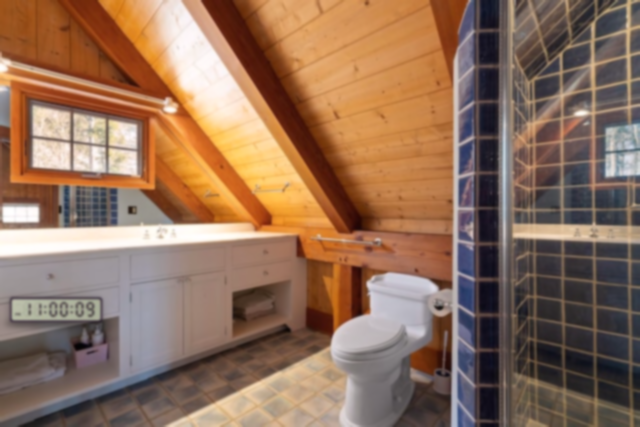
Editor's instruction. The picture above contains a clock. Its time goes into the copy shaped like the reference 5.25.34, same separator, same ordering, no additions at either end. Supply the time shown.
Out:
11.00.09
